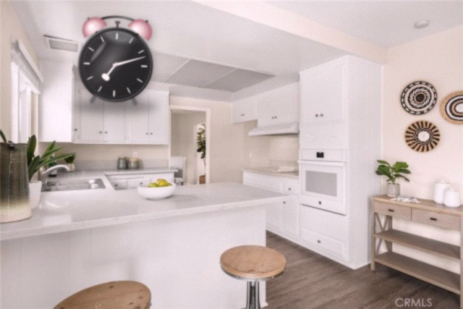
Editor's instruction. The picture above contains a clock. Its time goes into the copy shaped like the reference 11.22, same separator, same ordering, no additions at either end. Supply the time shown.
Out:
7.12
